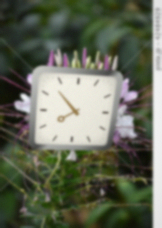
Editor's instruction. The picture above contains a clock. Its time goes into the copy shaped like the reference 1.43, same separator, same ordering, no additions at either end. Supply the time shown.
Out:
7.53
